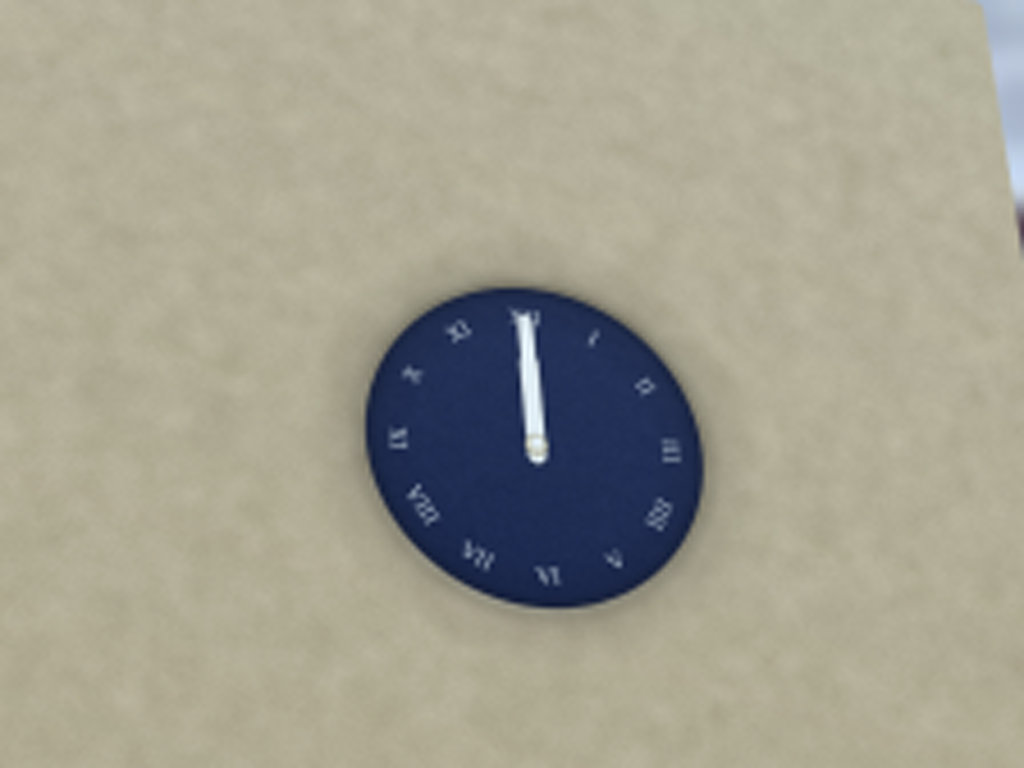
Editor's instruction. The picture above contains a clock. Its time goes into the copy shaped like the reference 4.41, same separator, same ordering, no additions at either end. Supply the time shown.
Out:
12.00
